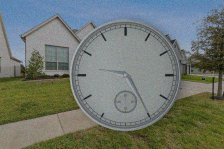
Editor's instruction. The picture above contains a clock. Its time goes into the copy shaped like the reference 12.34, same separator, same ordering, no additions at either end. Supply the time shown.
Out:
9.25
